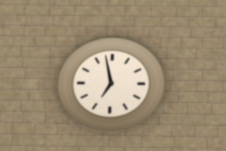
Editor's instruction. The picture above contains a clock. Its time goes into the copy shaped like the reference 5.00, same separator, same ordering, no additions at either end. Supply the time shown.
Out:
6.58
